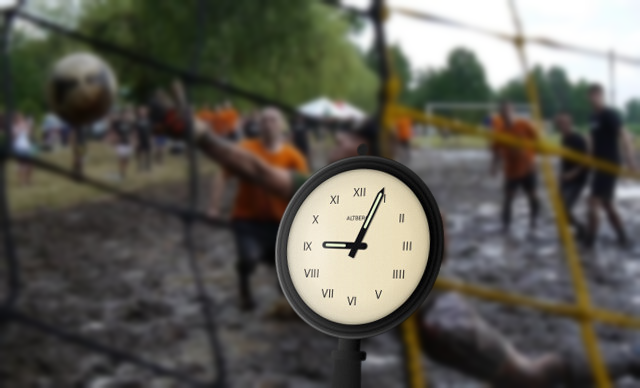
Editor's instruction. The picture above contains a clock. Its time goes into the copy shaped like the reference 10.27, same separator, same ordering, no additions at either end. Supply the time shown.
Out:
9.04
